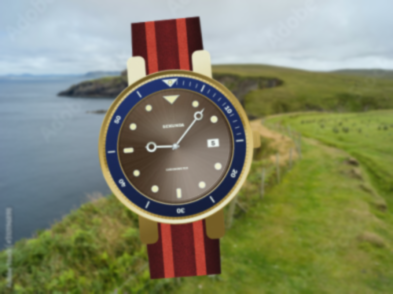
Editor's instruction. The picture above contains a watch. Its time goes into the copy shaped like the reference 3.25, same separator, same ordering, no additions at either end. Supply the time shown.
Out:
9.07
